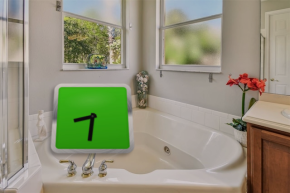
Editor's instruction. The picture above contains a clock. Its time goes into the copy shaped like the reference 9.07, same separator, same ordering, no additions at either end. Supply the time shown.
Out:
8.31
